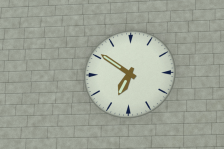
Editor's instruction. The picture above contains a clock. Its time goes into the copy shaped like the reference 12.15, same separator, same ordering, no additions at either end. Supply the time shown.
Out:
6.51
